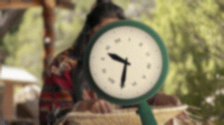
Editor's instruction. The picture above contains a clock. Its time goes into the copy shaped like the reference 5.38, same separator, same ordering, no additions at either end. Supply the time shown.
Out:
10.35
